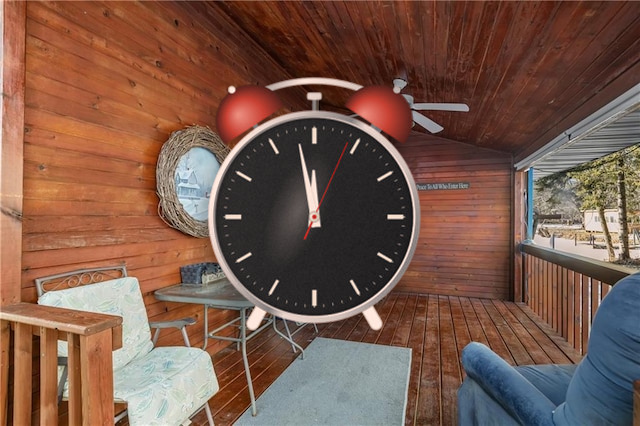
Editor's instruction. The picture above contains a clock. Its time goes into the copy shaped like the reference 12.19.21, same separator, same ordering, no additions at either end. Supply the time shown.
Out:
11.58.04
